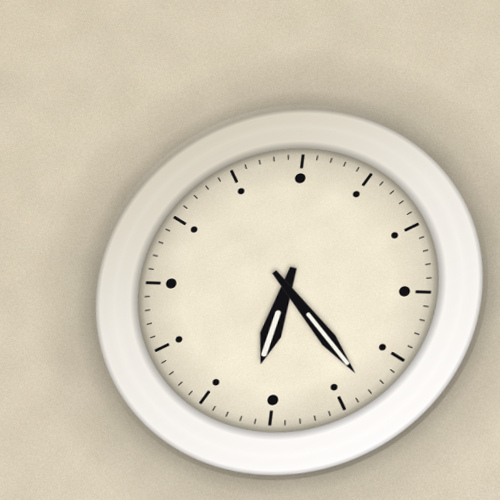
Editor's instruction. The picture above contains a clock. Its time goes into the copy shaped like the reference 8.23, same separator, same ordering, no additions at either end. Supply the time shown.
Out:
6.23
